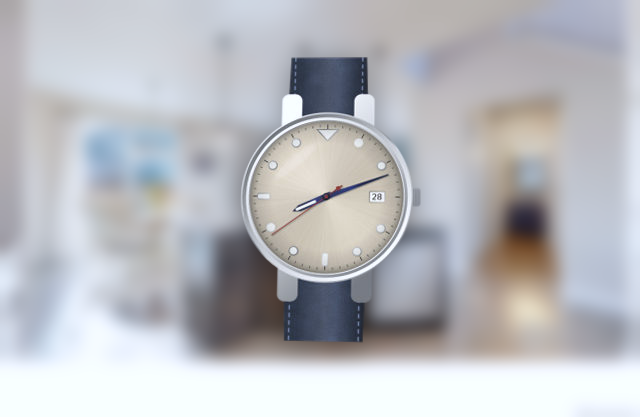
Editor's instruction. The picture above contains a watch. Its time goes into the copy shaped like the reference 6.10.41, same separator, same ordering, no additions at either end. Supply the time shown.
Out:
8.11.39
